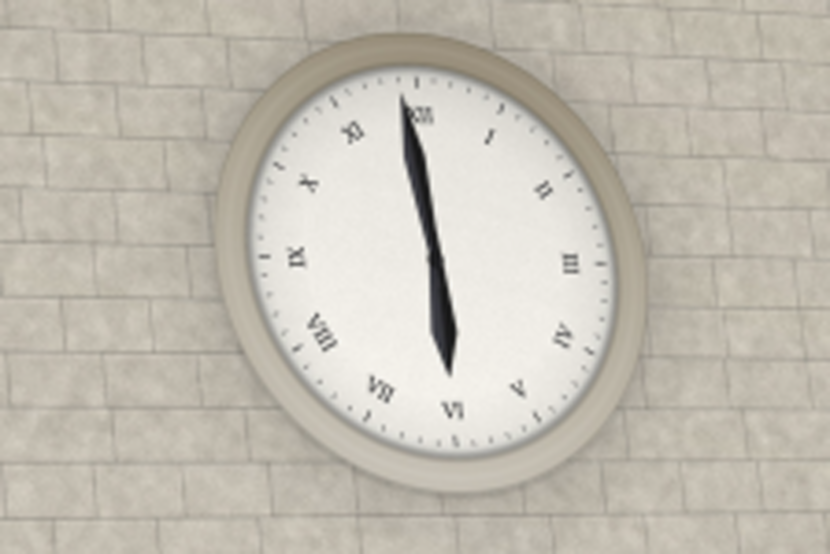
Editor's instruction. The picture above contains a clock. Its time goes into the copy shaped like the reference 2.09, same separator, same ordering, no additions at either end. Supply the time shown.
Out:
5.59
